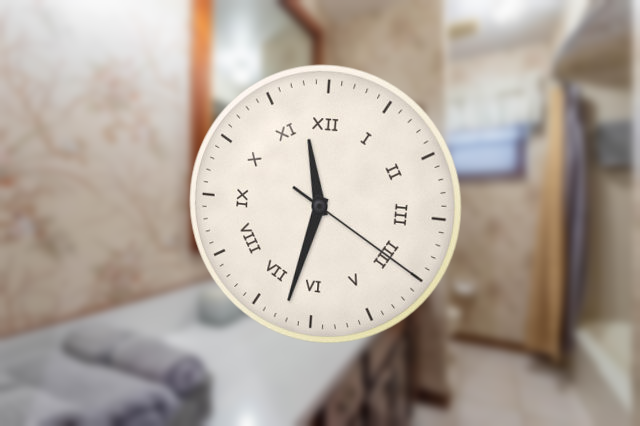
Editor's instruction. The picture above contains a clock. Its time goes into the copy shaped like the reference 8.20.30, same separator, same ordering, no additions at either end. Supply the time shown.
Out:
11.32.20
